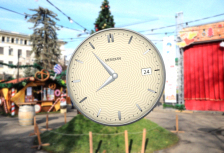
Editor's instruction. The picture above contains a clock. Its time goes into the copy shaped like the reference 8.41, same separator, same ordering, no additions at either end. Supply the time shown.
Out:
7.54
